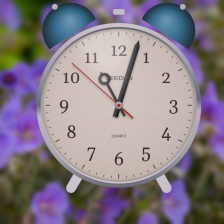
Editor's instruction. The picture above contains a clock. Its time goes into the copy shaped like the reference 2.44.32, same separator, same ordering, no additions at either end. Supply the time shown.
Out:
11.02.52
